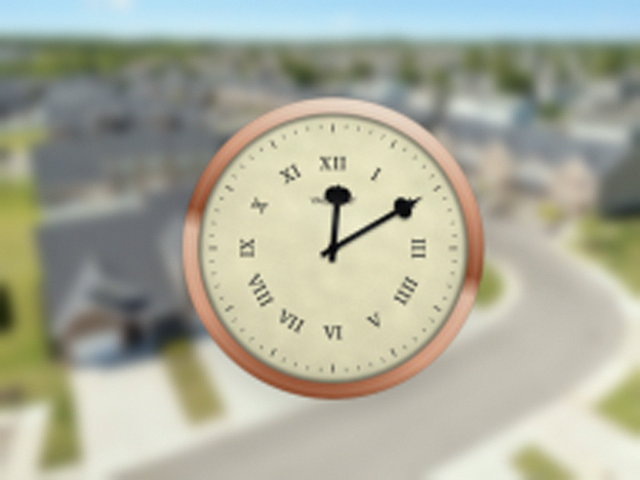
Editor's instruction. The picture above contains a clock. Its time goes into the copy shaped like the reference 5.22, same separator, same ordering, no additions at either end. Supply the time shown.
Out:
12.10
